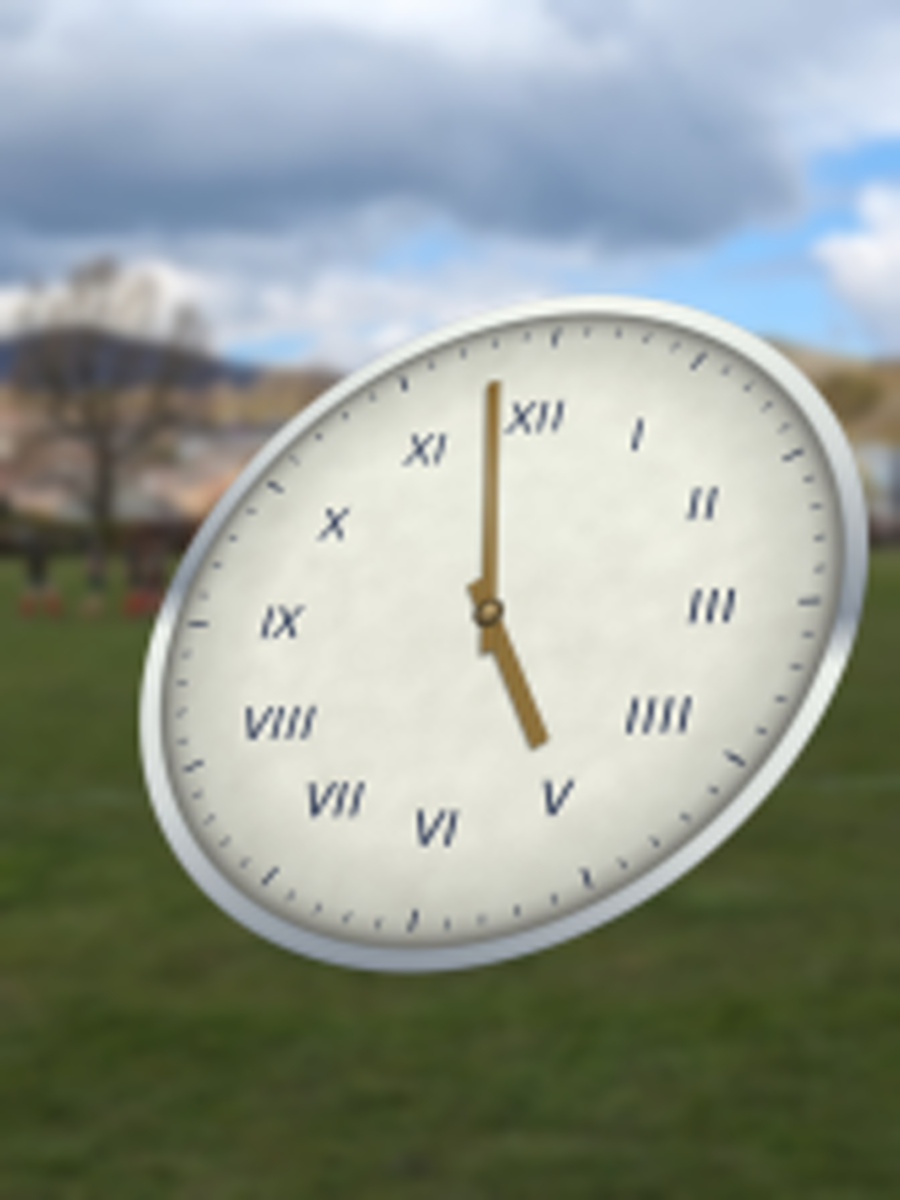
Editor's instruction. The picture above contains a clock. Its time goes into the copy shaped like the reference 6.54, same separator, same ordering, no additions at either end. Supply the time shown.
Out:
4.58
